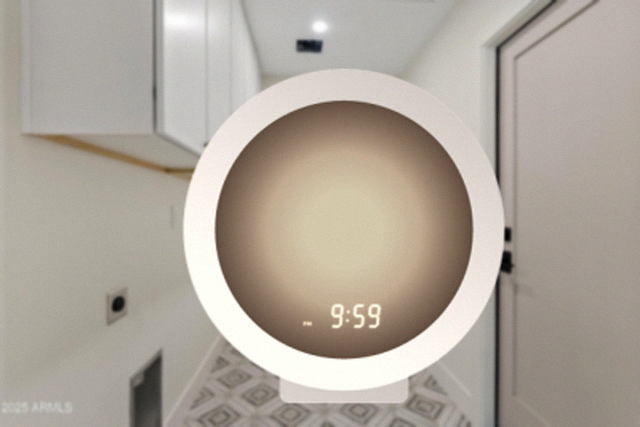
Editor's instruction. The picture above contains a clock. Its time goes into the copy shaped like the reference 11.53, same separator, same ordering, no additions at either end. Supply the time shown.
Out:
9.59
